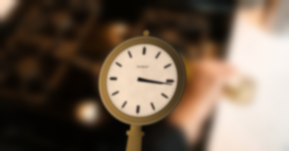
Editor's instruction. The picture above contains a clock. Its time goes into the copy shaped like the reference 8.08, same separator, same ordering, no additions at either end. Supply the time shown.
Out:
3.16
